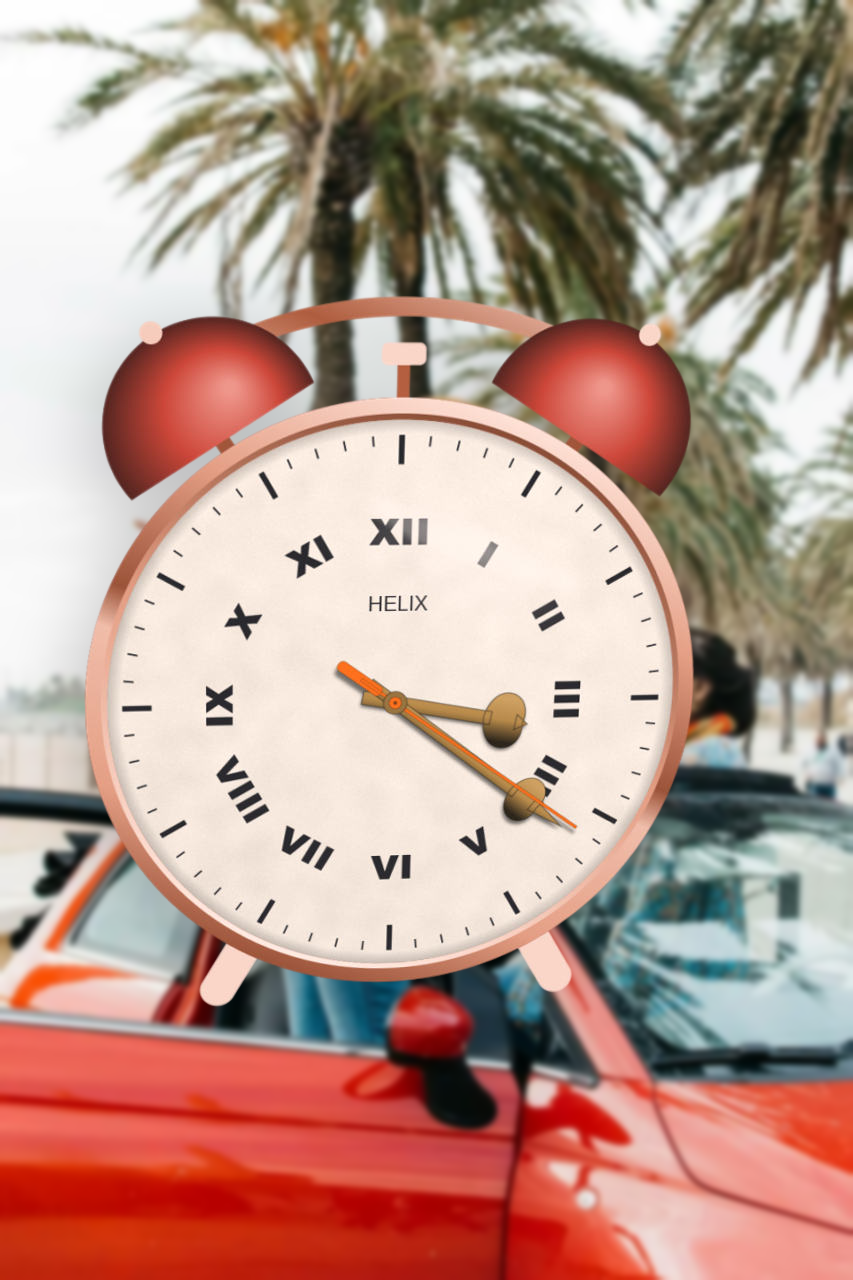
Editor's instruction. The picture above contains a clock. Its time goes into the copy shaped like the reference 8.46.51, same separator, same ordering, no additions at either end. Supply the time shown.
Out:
3.21.21
